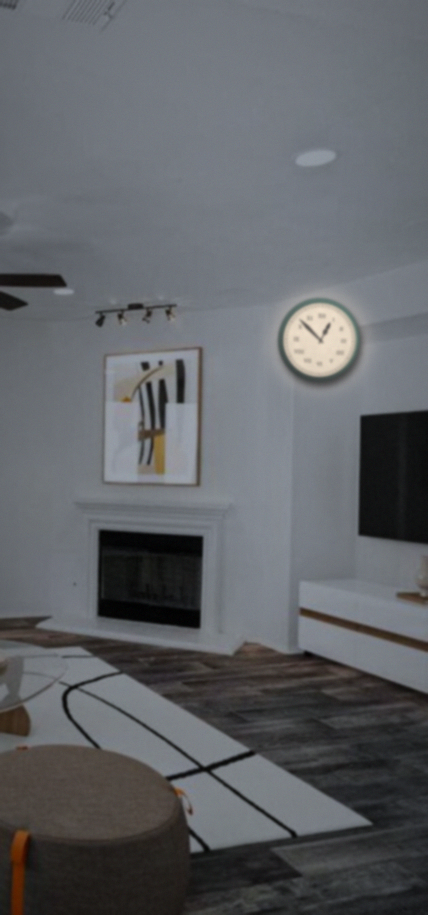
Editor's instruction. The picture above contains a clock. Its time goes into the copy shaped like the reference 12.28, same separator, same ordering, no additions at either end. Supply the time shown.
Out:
12.52
